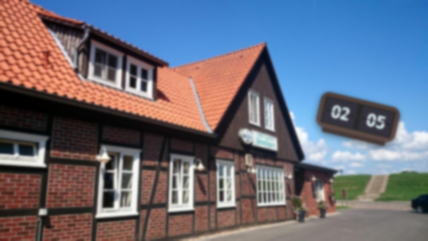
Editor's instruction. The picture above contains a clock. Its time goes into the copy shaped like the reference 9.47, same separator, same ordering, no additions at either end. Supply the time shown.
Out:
2.05
